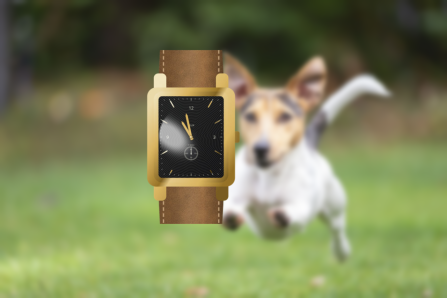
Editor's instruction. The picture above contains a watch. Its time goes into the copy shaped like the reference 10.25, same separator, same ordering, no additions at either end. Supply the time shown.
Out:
10.58
